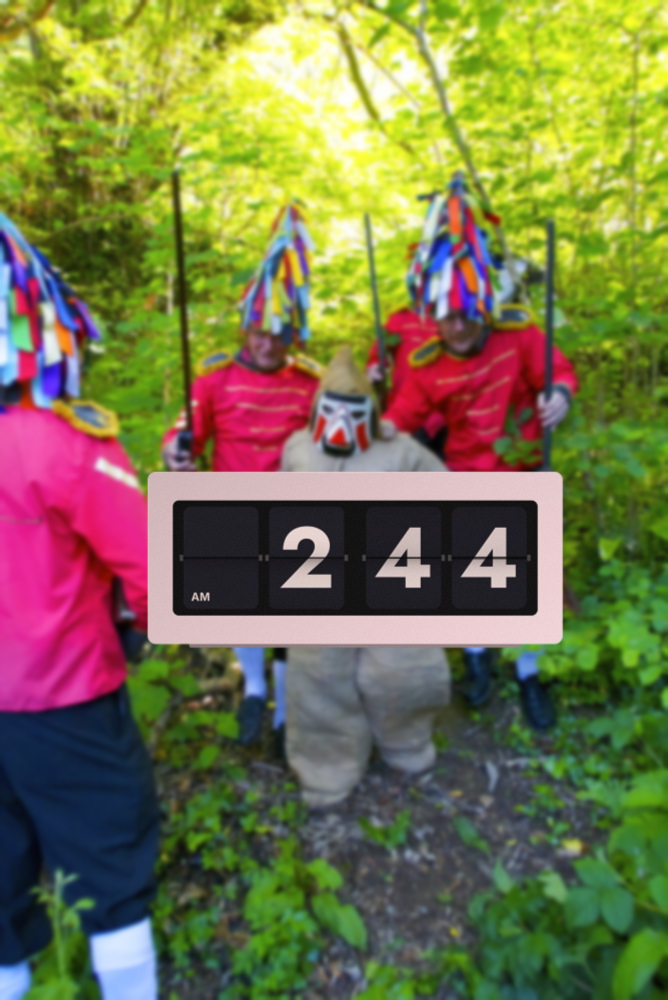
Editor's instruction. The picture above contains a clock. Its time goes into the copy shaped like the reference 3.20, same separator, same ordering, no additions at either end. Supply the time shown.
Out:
2.44
